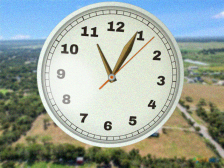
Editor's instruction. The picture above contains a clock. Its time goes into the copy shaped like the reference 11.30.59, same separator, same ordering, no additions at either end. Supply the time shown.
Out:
11.04.07
